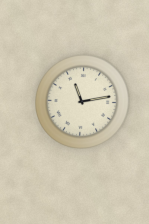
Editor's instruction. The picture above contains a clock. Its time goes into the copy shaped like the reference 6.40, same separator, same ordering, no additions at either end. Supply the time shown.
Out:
11.13
